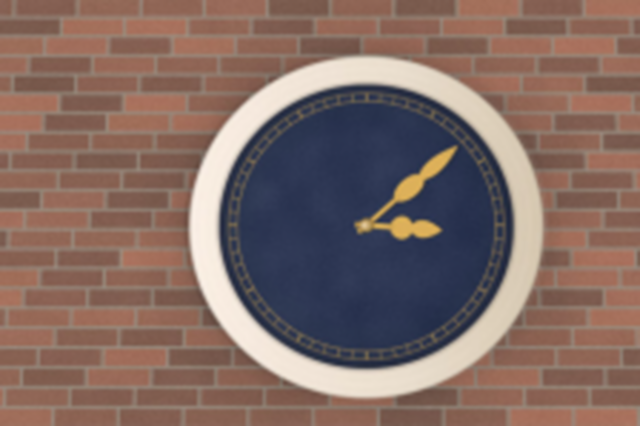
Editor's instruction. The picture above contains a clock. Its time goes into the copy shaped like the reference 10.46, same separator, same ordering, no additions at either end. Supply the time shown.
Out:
3.08
